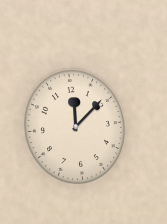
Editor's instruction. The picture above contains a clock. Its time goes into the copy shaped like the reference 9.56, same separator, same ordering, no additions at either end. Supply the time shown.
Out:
12.09
